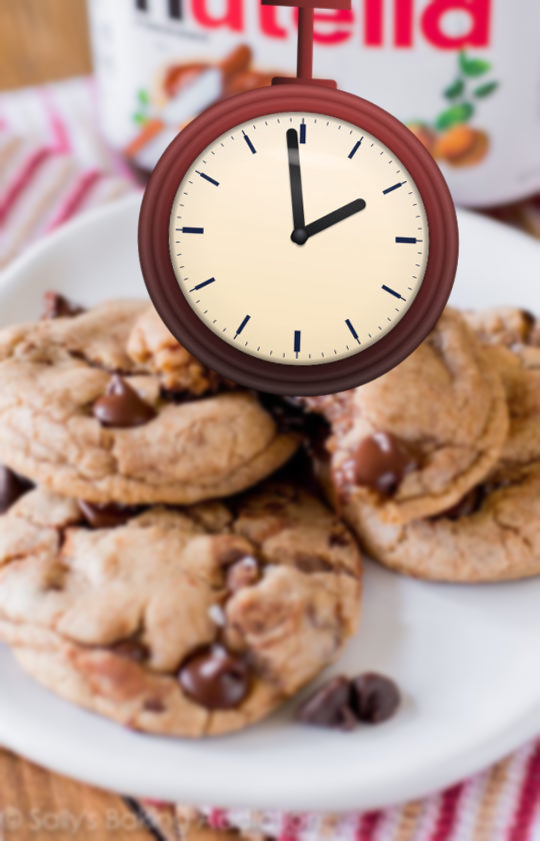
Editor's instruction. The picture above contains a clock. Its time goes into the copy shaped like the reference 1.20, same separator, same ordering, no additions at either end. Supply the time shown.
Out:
1.59
